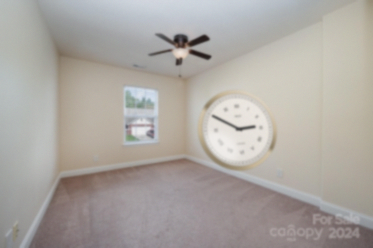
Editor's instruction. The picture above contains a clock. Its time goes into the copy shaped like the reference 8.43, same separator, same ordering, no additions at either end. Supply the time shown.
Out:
2.50
